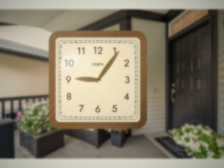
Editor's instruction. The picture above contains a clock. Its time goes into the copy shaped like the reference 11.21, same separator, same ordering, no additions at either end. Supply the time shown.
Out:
9.06
